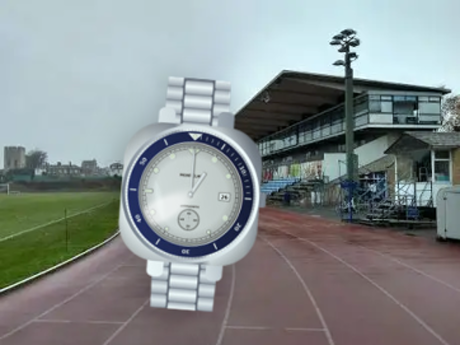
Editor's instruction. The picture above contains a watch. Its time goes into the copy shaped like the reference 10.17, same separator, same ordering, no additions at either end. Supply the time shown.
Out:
1.00
